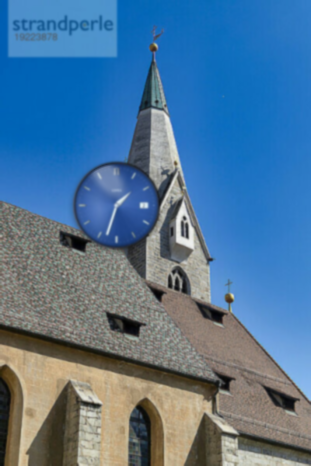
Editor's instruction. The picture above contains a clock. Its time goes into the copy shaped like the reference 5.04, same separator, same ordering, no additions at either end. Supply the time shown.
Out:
1.33
